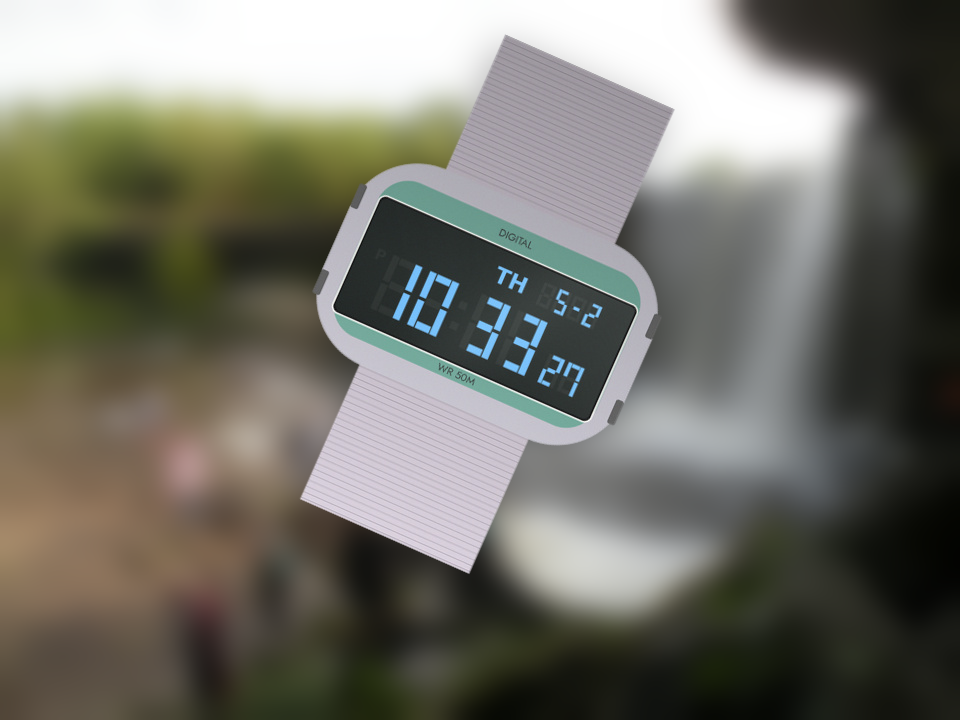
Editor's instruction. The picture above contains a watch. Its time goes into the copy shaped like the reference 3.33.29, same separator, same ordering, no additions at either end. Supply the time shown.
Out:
10.33.27
